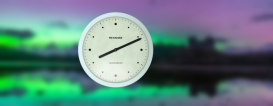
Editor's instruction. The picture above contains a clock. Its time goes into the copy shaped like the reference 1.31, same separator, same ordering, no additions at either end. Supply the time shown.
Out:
8.11
